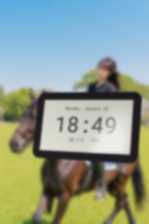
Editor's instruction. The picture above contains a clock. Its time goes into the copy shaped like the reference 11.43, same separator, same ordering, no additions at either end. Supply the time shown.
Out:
18.49
